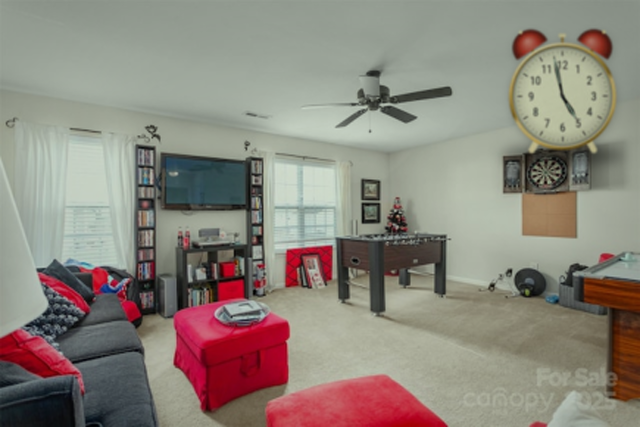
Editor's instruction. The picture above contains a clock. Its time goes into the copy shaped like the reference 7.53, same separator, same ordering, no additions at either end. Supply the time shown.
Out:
4.58
